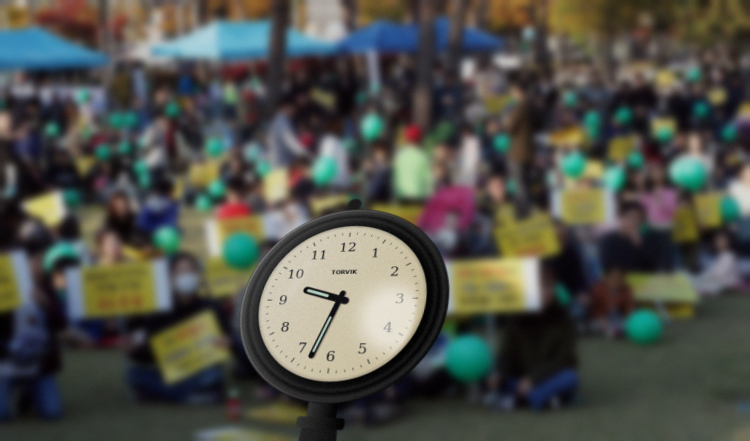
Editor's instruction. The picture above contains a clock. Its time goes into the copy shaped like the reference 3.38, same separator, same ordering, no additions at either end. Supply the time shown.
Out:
9.33
